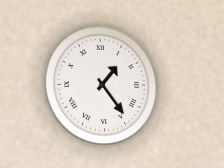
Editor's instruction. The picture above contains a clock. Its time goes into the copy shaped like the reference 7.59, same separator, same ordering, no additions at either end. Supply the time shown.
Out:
1.24
